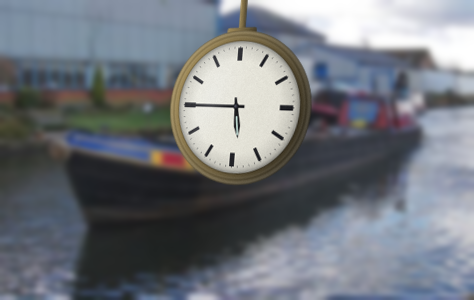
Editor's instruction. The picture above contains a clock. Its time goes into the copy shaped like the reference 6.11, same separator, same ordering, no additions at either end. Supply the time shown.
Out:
5.45
